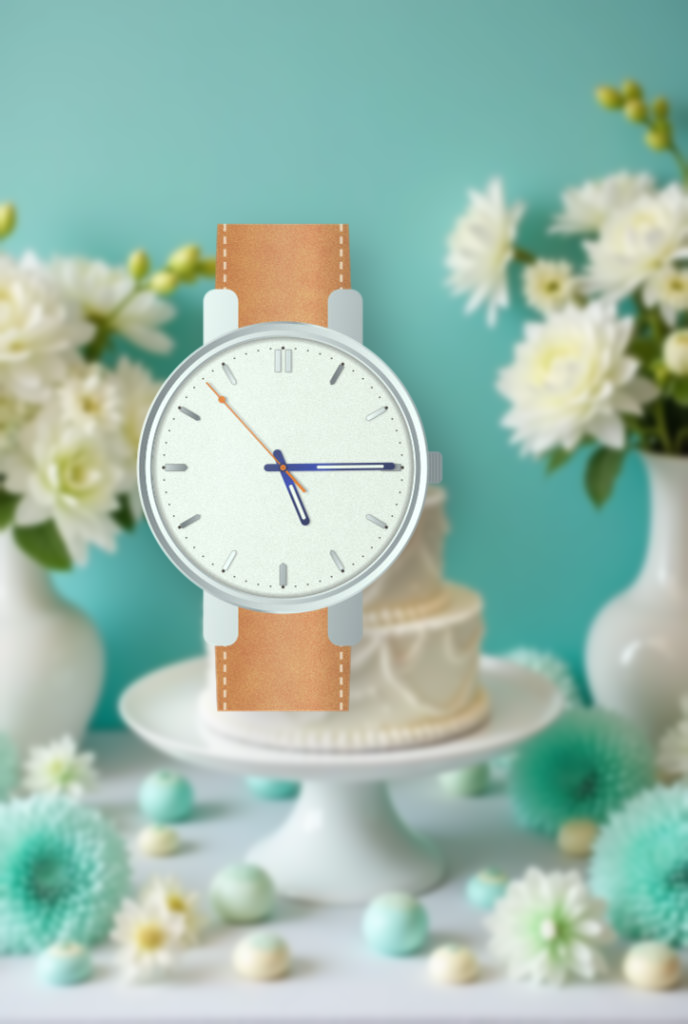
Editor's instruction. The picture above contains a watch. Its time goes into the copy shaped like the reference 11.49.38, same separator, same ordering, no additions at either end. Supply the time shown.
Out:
5.14.53
